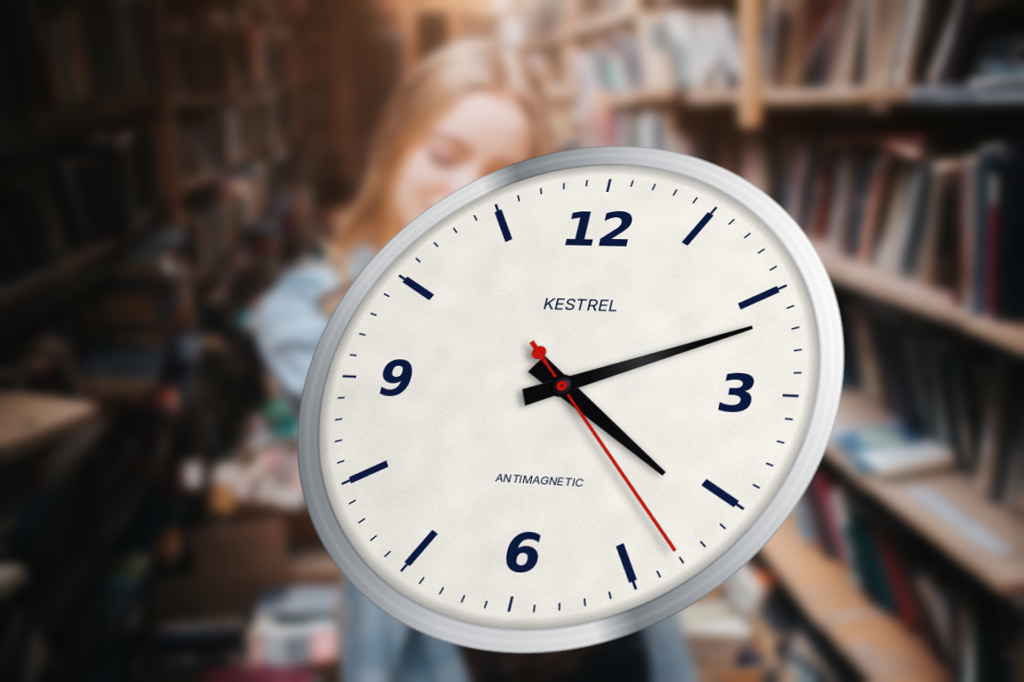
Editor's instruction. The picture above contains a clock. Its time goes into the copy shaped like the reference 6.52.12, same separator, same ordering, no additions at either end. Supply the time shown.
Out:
4.11.23
